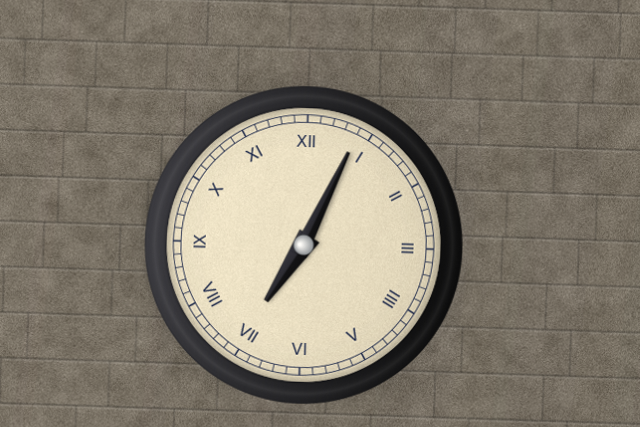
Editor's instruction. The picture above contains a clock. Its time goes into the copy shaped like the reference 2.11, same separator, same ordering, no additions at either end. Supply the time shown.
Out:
7.04
